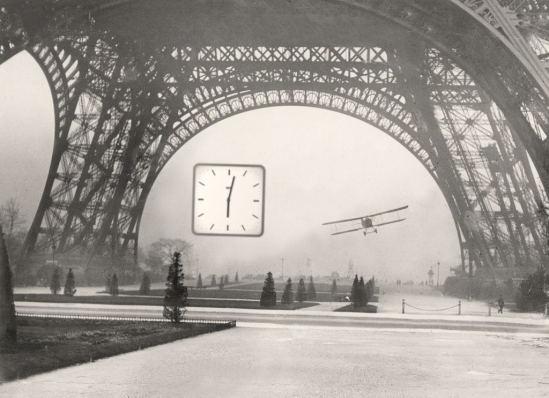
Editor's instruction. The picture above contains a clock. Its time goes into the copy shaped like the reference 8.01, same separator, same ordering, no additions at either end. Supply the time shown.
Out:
6.02
